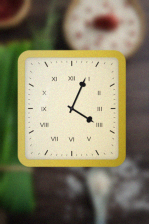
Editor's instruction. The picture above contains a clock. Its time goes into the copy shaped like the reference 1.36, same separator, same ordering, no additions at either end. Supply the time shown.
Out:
4.04
